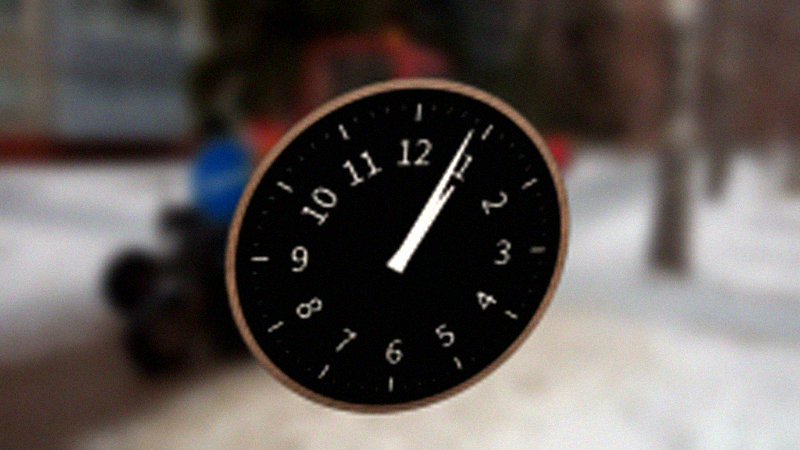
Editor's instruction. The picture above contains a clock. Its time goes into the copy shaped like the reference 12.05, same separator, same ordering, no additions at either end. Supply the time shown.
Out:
1.04
